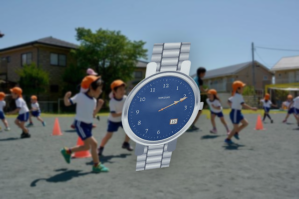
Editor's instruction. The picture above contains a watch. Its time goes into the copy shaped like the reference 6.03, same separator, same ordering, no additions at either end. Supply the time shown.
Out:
2.11
